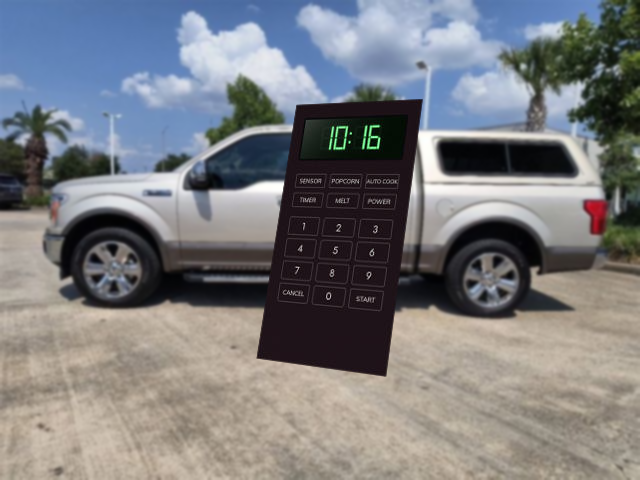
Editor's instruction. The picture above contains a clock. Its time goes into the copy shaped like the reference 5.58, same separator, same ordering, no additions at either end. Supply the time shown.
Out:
10.16
